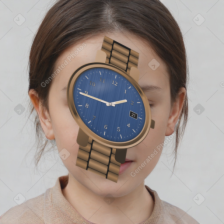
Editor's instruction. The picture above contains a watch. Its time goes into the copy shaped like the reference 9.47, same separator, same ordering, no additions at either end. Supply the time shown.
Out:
1.44
